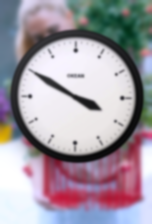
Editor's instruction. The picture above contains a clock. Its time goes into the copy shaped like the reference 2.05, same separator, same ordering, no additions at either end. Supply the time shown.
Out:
3.50
